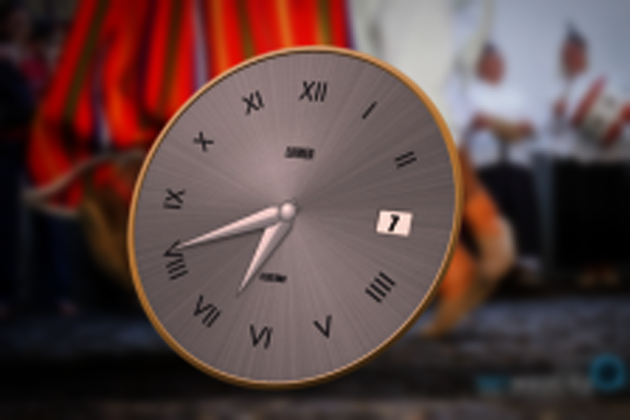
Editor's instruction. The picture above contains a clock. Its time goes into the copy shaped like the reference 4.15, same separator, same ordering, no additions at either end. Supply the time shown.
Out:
6.41
